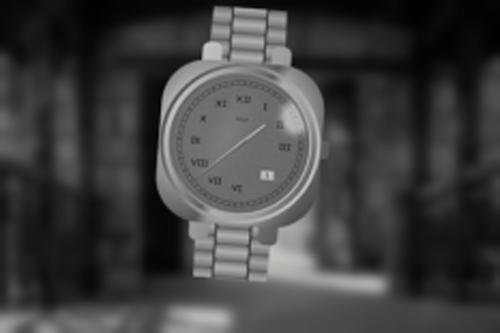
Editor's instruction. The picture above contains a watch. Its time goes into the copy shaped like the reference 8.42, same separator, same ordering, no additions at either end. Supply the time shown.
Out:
1.38
